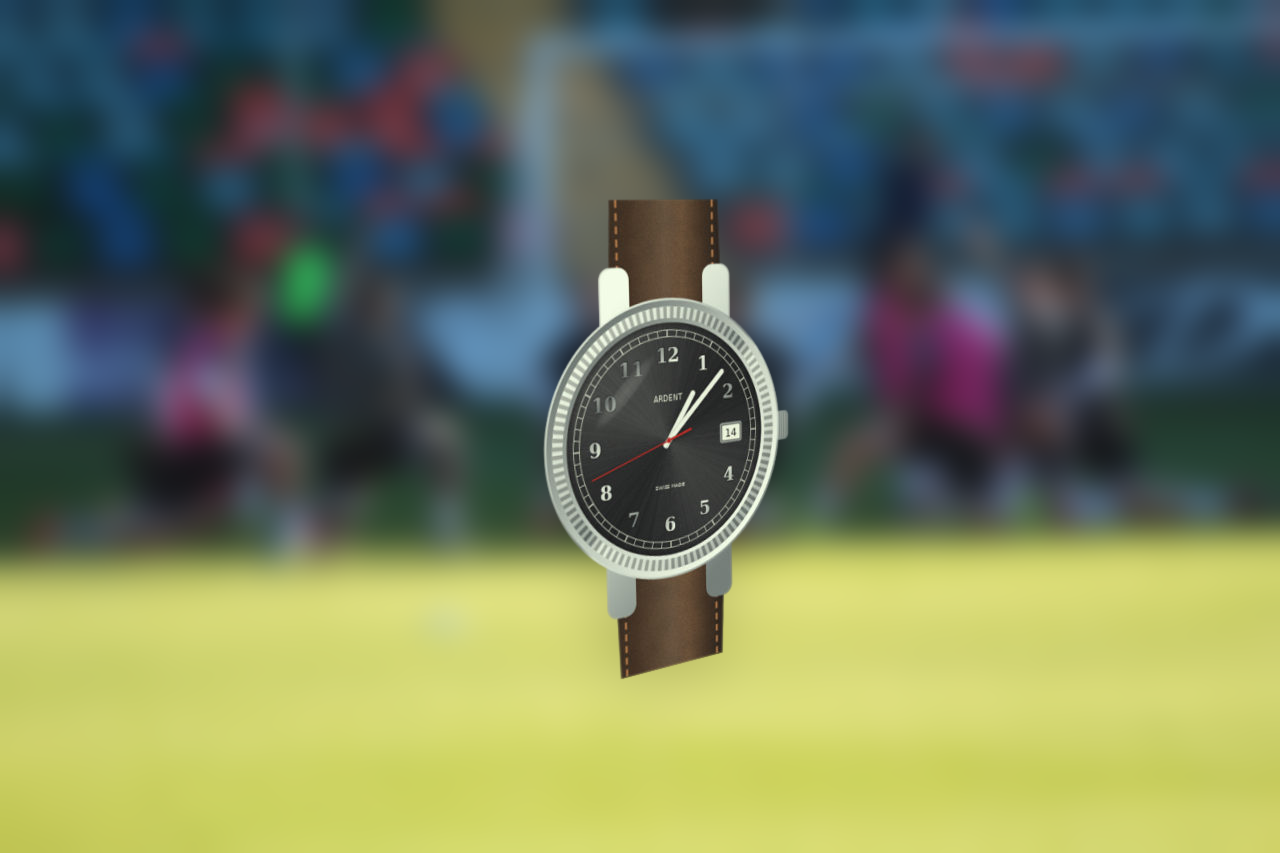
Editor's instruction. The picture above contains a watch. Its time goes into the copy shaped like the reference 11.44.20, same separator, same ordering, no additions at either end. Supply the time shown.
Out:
1.07.42
